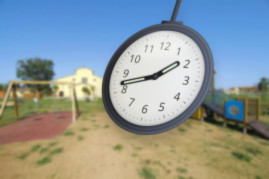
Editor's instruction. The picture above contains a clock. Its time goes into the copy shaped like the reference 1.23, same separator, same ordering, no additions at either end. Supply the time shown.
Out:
1.42
